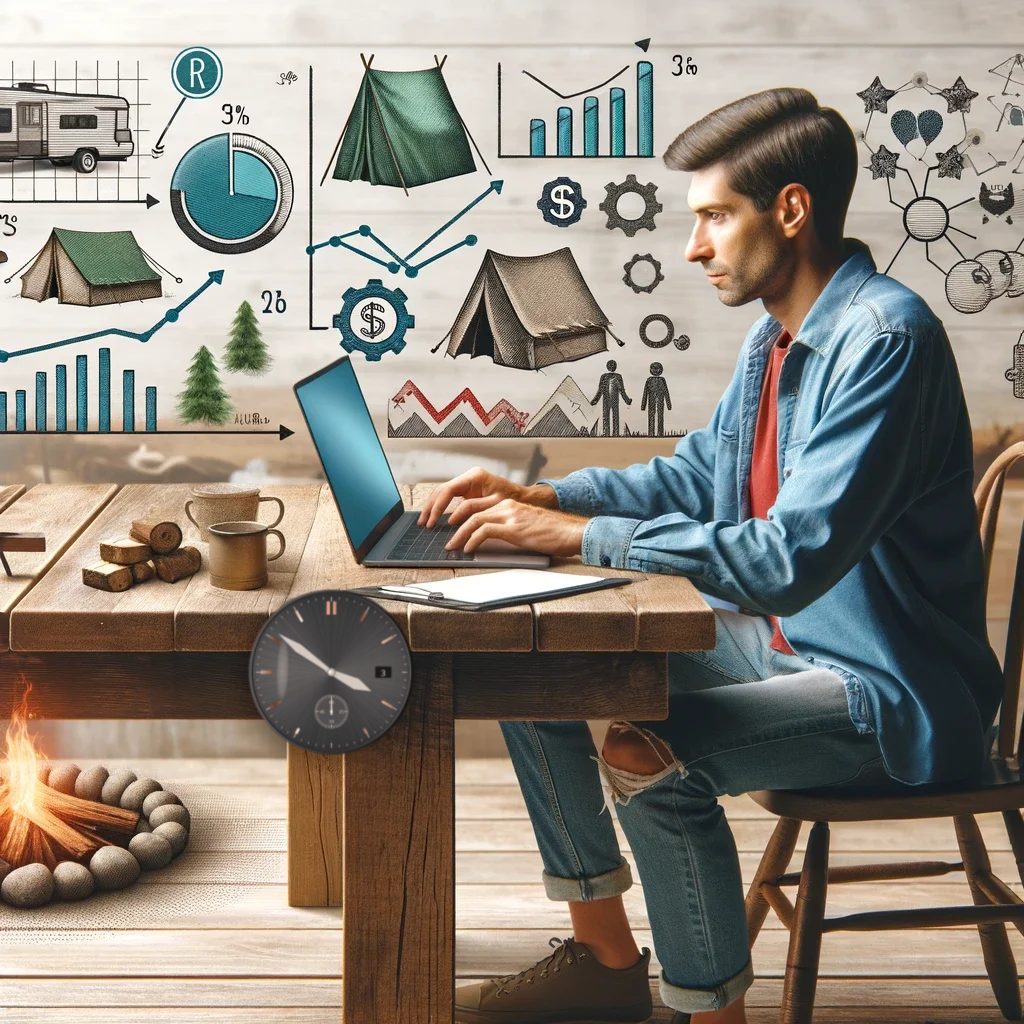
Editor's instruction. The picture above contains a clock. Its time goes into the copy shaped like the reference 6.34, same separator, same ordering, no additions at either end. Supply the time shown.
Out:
3.51
